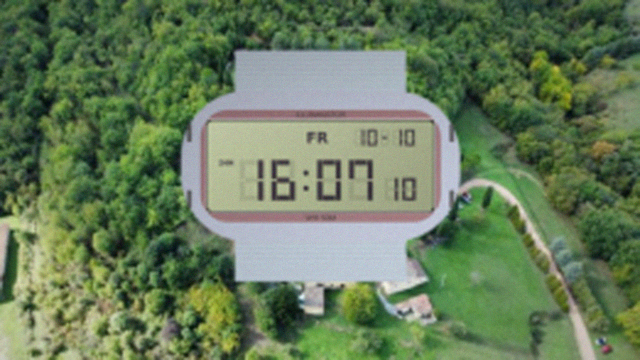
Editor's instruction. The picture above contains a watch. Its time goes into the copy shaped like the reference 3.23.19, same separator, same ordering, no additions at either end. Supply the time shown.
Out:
16.07.10
